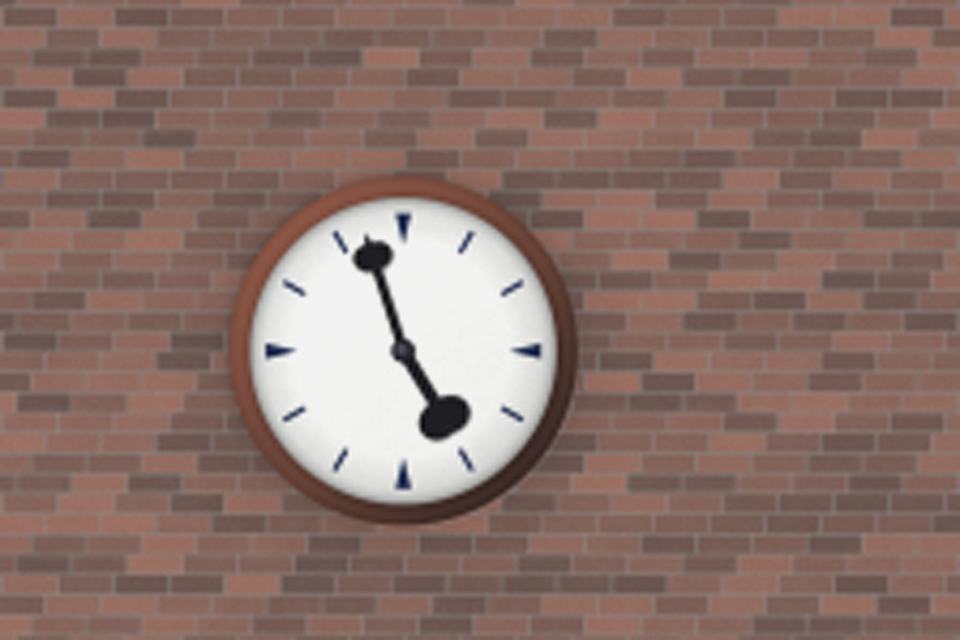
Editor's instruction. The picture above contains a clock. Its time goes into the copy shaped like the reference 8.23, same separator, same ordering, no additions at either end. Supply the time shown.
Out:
4.57
